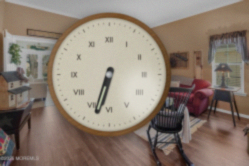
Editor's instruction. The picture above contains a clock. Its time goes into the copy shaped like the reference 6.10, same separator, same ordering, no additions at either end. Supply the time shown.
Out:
6.33
